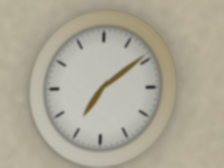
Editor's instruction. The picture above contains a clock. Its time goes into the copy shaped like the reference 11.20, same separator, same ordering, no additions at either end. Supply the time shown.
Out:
7.09
